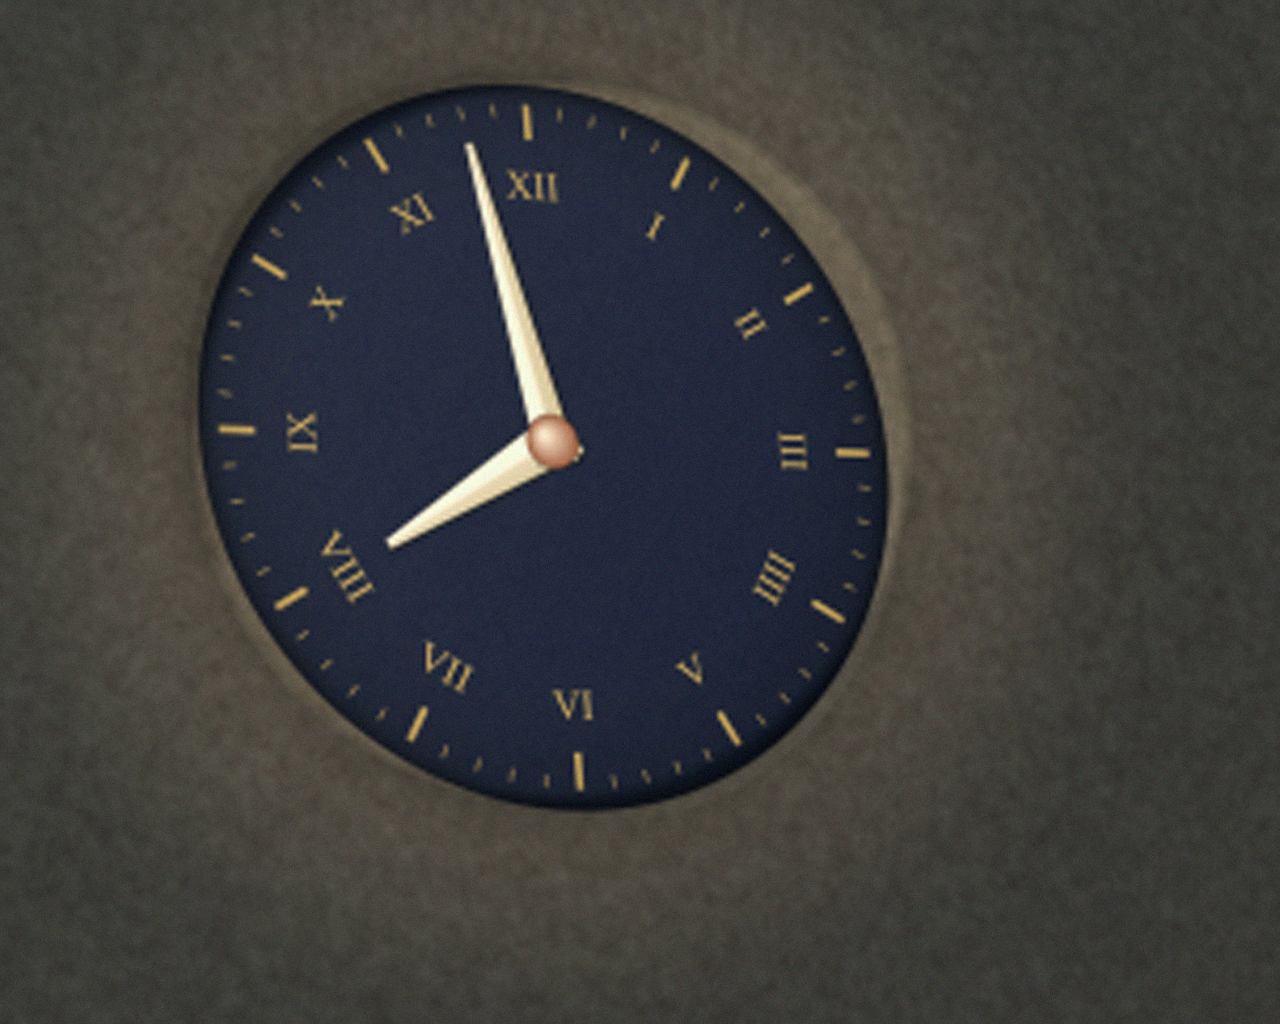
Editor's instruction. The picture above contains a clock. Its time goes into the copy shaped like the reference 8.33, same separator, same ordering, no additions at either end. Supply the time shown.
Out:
7.58
